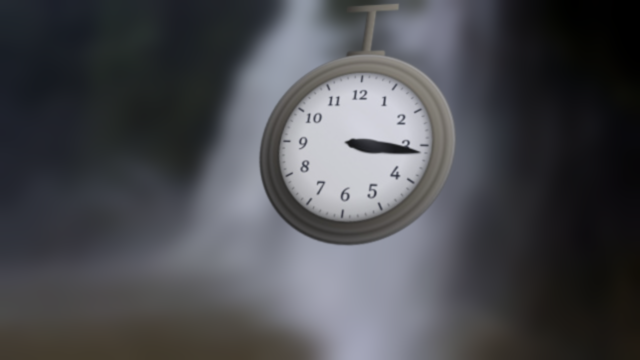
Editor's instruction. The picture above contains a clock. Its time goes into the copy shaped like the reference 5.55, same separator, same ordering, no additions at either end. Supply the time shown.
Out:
3.16
